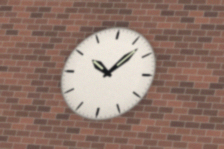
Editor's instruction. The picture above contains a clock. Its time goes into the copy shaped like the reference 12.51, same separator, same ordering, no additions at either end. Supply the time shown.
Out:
10.07
